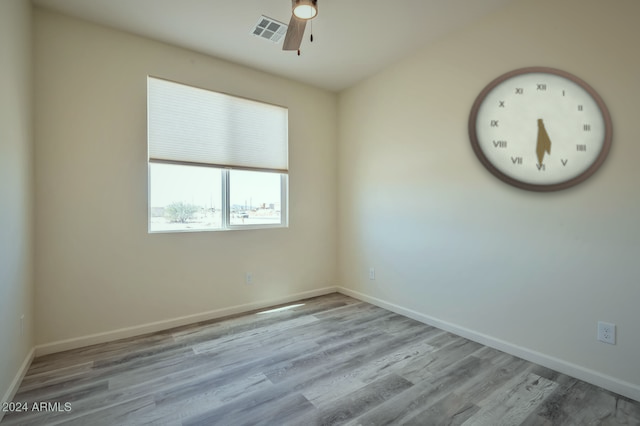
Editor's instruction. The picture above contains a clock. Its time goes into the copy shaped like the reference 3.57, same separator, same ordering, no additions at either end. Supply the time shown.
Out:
5.30
